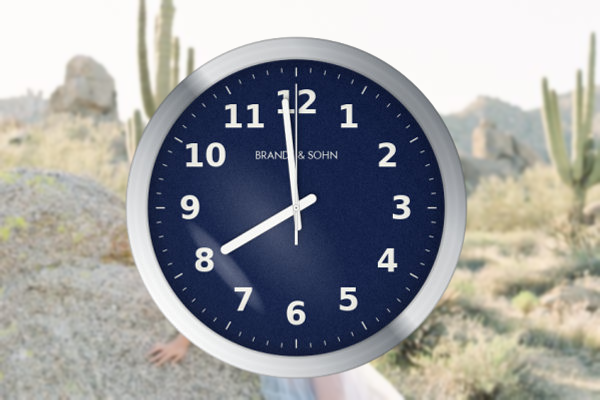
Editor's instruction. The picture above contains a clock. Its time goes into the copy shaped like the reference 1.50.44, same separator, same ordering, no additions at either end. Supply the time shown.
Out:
7.59.00
